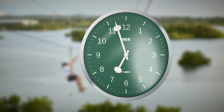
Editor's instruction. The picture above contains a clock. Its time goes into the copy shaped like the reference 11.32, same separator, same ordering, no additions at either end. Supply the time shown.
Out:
6.57
